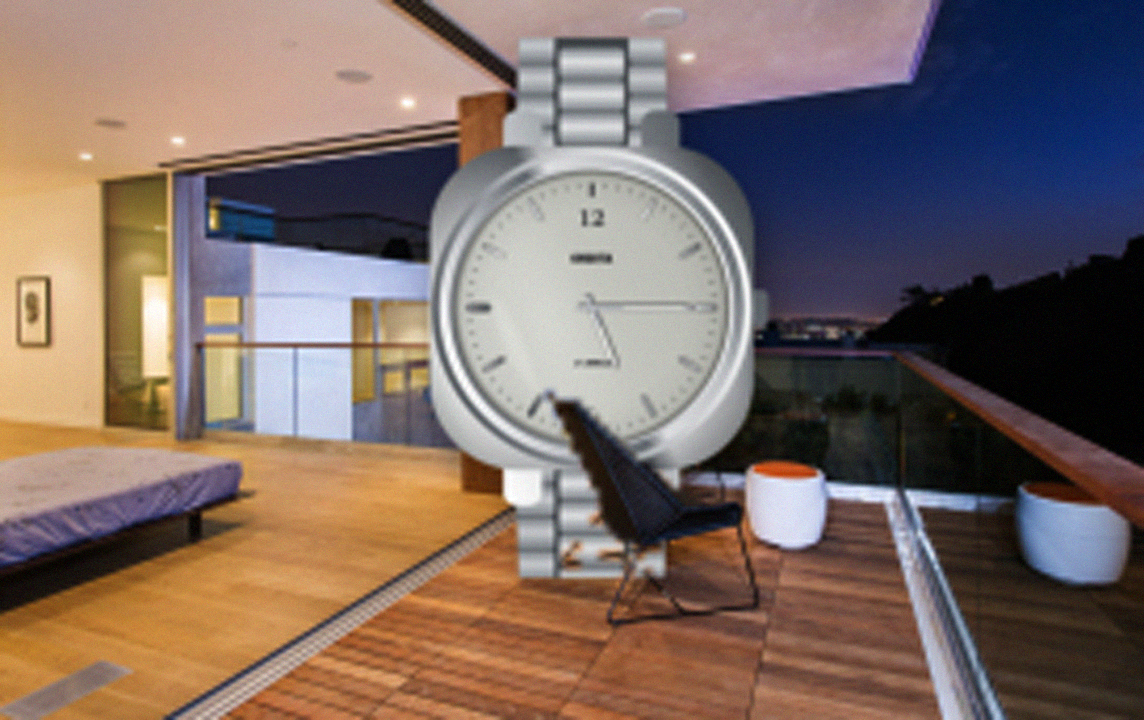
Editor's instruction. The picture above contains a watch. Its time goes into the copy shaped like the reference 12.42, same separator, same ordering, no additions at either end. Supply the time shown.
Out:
5.15
